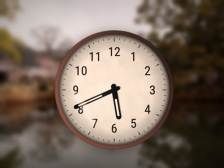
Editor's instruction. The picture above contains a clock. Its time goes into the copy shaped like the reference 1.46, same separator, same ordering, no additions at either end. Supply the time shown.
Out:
5.41
